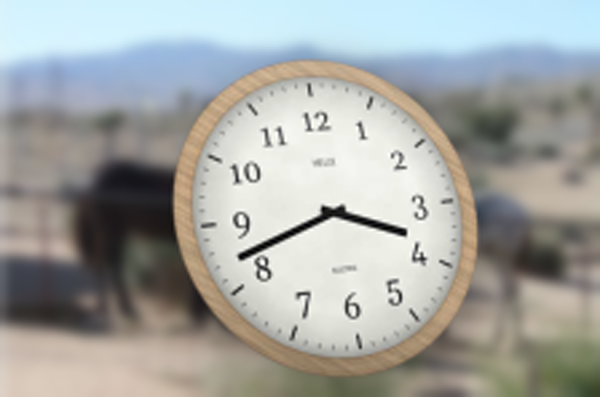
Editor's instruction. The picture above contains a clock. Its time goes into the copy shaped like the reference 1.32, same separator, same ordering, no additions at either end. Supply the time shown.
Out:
3.42
